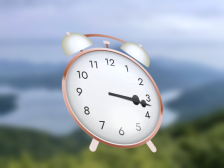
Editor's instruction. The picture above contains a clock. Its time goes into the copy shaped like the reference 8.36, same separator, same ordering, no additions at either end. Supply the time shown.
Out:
3.17
